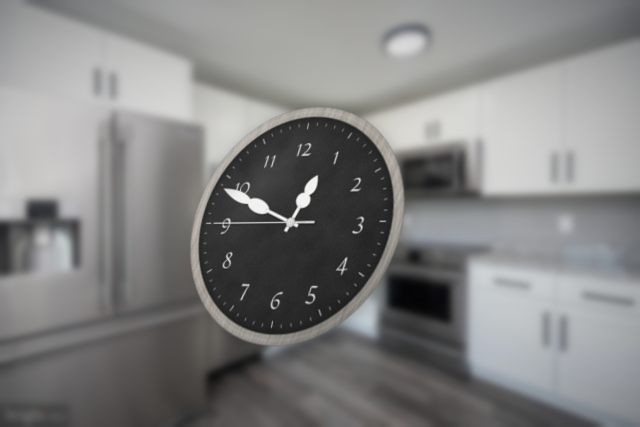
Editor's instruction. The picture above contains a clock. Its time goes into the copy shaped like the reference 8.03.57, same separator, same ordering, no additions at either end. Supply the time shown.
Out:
12.48.45
